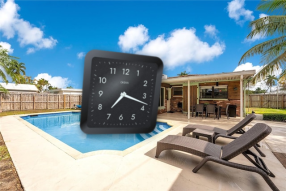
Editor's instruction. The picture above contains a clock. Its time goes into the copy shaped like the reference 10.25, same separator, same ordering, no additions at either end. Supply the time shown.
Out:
7.18
